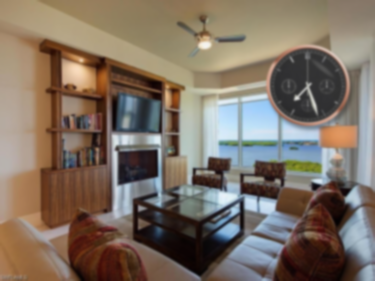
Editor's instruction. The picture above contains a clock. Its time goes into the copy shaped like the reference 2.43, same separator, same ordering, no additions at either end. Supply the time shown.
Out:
7.27
